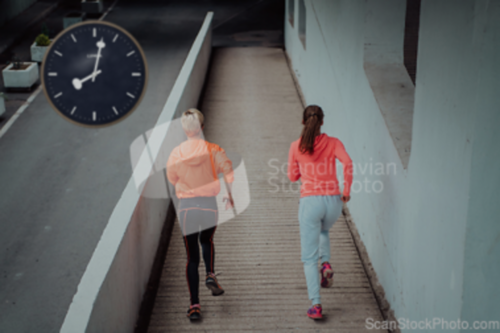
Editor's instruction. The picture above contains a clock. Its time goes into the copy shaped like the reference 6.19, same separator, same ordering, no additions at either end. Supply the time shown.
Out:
8.02
